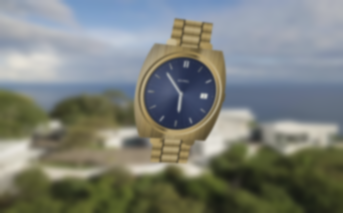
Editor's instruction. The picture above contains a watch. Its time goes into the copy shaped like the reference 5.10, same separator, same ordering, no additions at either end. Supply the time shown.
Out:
5.53
